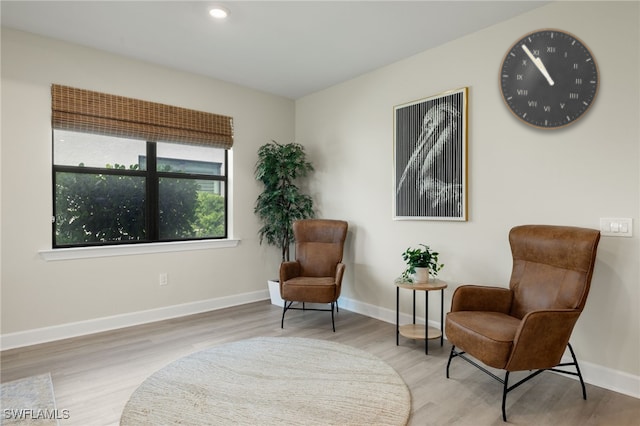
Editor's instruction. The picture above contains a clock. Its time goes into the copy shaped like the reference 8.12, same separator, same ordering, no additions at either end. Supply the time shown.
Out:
10.53
